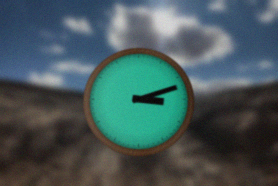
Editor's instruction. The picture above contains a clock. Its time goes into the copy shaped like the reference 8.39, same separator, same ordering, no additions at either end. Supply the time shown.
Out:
3.12
